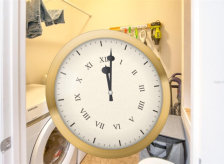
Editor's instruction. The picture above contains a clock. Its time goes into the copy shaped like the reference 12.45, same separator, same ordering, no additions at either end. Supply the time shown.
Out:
12.02
